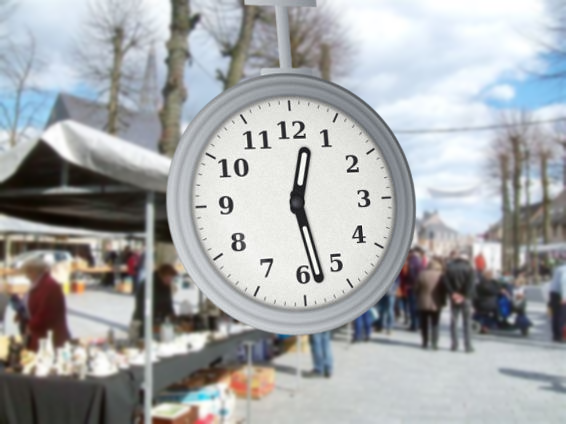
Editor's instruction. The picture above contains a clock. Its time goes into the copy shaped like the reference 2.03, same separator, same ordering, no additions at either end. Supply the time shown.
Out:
12.28
